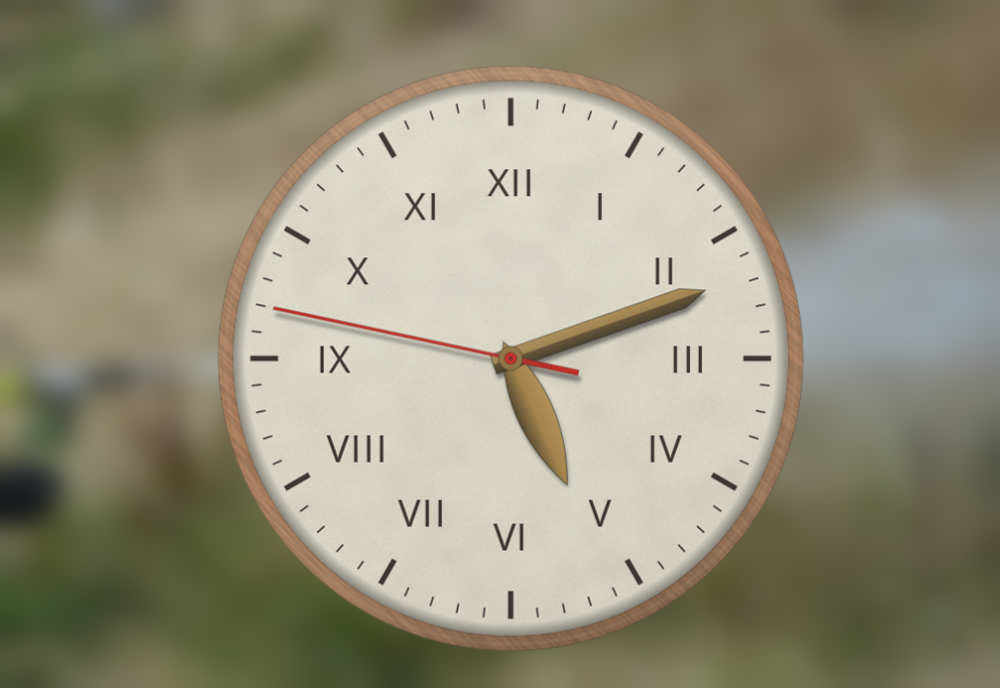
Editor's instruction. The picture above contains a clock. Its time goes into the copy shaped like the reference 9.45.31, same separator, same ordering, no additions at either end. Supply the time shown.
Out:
5.11.47
